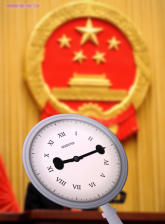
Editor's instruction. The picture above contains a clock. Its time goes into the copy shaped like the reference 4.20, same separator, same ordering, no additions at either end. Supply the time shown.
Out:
9.15
